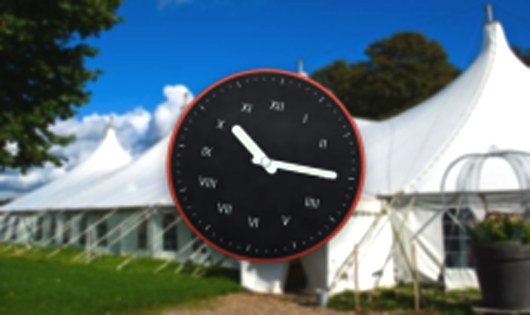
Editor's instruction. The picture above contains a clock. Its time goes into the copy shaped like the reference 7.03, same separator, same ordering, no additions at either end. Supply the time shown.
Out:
10.15
